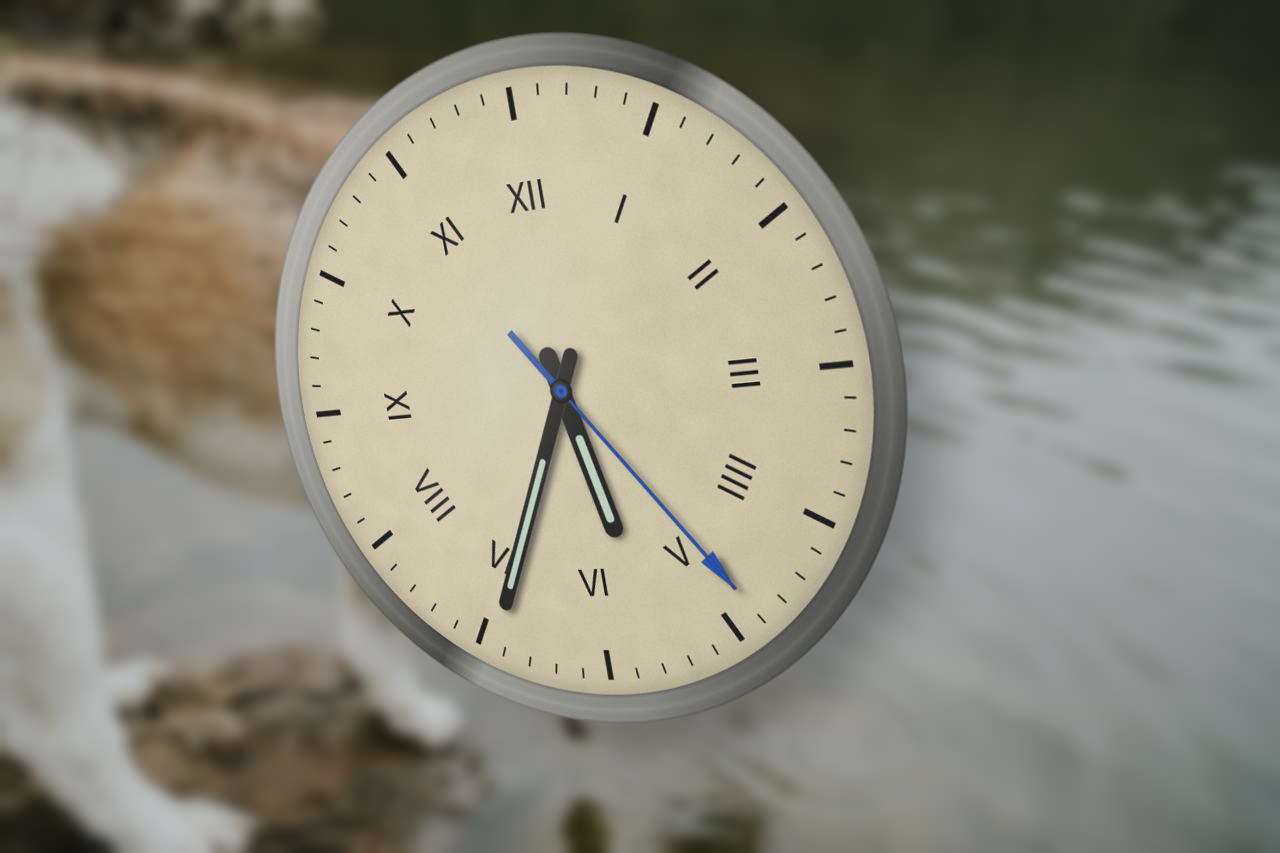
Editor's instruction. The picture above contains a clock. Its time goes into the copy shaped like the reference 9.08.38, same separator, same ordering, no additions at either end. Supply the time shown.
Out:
5.34.24
